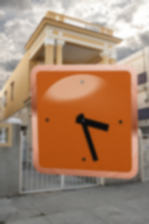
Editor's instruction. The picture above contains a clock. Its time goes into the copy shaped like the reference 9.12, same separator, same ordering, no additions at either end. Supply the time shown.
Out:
3.27
